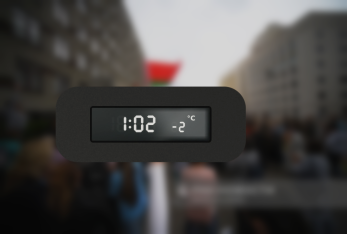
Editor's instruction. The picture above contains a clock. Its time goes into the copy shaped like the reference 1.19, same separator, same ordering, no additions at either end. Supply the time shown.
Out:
1.02
